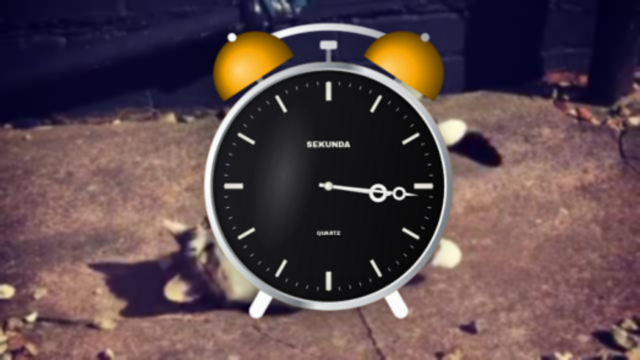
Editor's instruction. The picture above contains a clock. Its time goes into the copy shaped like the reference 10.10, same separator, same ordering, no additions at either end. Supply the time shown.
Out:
3.16
